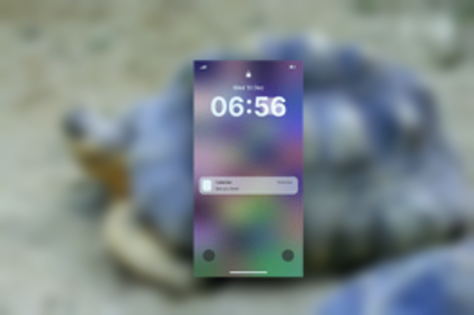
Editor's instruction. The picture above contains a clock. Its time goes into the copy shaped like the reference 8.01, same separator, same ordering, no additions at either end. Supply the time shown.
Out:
6.56
